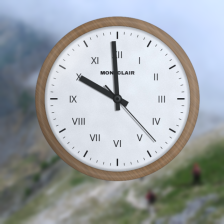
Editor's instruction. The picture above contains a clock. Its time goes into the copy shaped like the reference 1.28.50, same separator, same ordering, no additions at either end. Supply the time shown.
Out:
9.59.23
